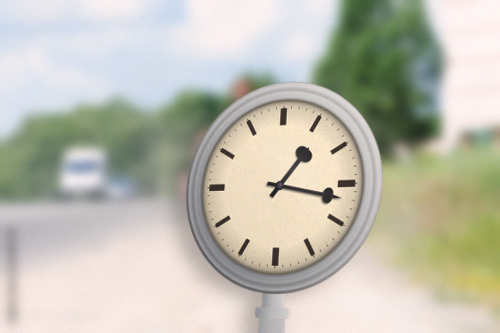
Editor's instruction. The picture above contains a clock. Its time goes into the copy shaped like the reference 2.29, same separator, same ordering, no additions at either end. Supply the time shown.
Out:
1.17
